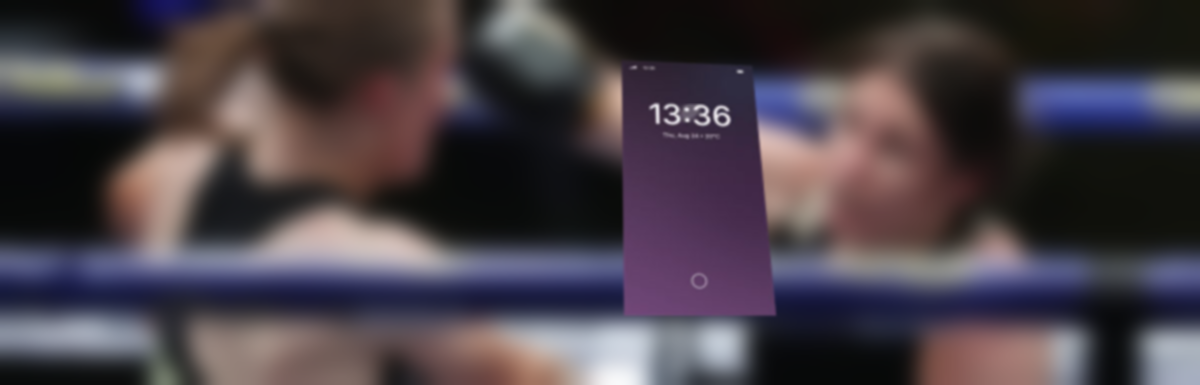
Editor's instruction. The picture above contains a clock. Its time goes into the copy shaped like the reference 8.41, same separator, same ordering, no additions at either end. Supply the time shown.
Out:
13.36
